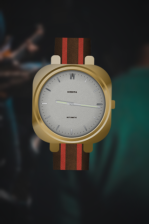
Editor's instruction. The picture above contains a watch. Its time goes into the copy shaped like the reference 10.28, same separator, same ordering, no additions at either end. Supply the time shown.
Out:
9.16
